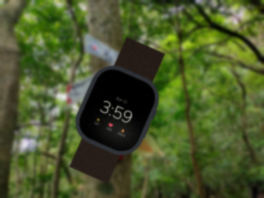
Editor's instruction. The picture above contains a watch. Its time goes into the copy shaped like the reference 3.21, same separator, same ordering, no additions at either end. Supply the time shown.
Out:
3.59
